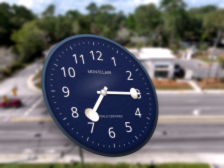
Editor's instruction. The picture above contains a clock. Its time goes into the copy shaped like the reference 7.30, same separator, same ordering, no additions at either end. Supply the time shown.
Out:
7.15
